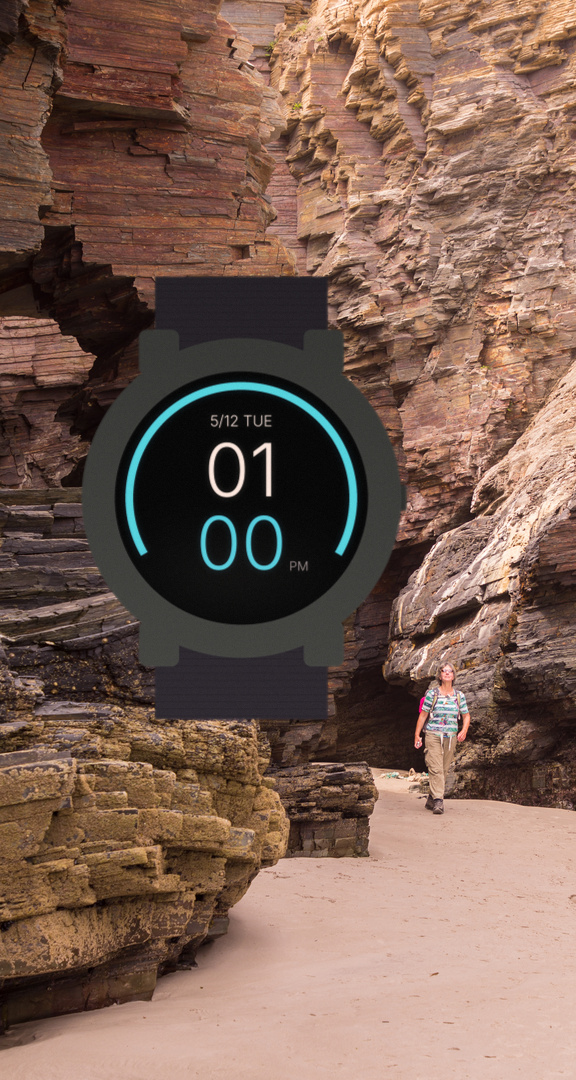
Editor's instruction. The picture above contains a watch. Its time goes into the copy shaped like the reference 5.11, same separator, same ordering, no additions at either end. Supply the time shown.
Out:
1.00
